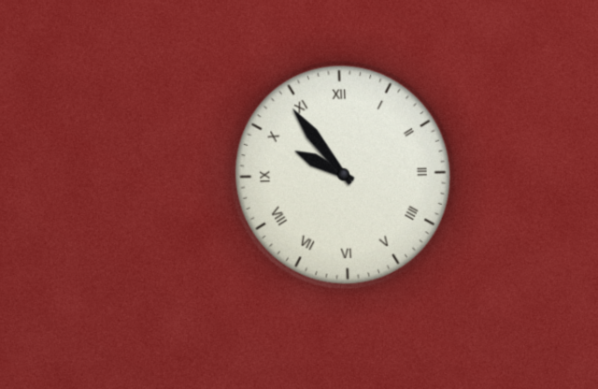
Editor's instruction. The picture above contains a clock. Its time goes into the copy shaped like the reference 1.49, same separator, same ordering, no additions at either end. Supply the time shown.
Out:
9.54
